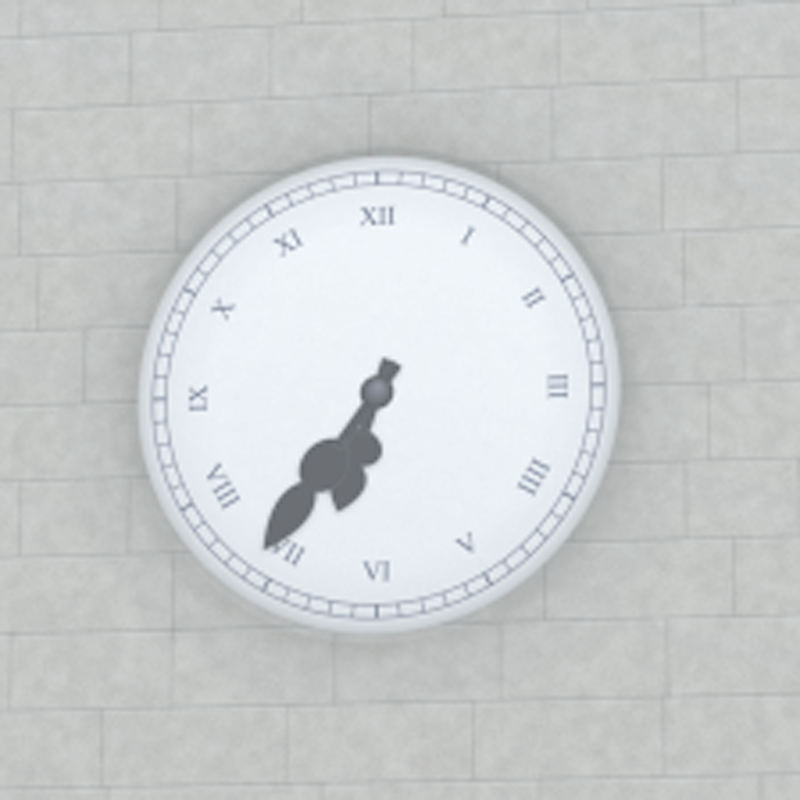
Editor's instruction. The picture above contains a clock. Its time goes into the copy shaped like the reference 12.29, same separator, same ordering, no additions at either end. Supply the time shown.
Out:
6.36
